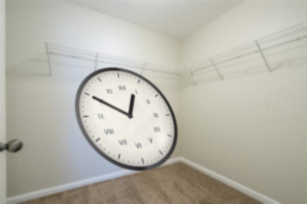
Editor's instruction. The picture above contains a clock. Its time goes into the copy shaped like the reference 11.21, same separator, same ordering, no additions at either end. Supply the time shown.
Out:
12.50
